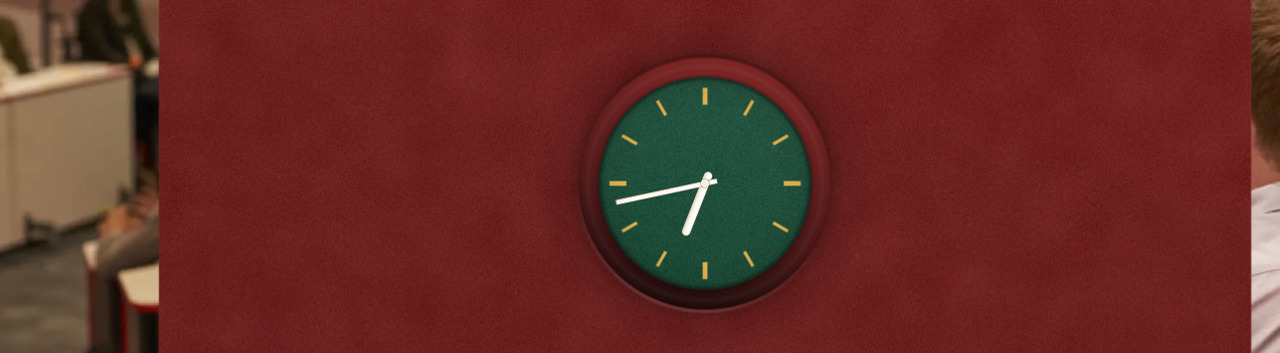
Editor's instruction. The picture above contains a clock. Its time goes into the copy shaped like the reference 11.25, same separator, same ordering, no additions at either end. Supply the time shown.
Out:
6.43
